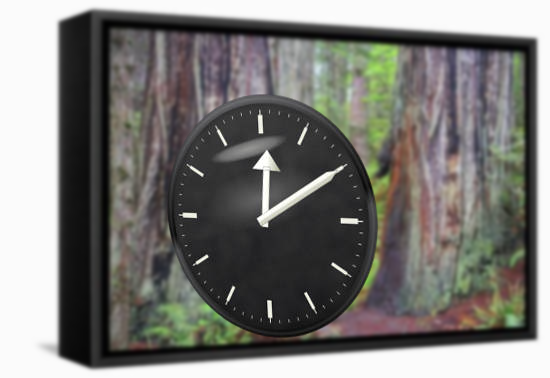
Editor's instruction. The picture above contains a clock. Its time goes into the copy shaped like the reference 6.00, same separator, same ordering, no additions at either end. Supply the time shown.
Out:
12.10
